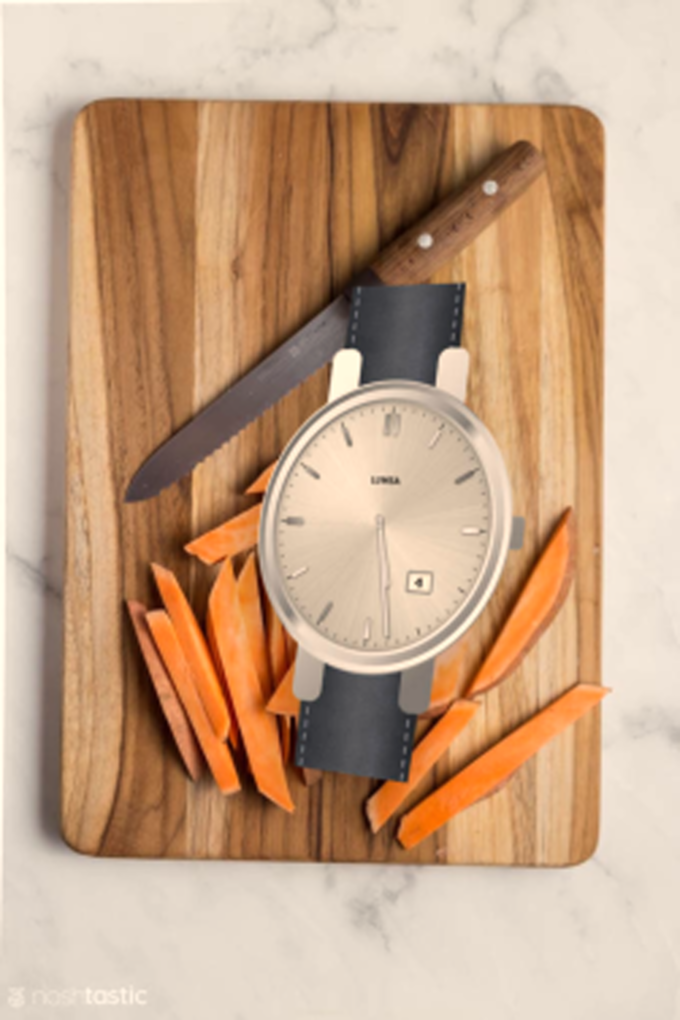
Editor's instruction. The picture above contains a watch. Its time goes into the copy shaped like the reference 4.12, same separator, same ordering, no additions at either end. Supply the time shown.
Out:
5.28
